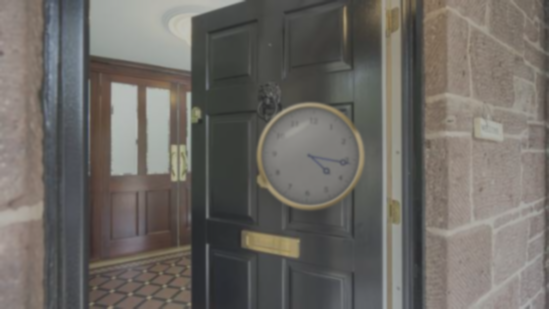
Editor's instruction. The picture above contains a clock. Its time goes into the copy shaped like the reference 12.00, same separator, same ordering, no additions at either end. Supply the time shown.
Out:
4.16
